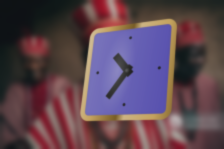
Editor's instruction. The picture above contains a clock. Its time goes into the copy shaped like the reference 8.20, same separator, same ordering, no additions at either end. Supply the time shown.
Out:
10.36
